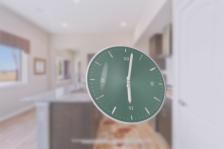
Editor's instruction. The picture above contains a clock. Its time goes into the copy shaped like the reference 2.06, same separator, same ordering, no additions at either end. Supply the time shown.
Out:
6.02
